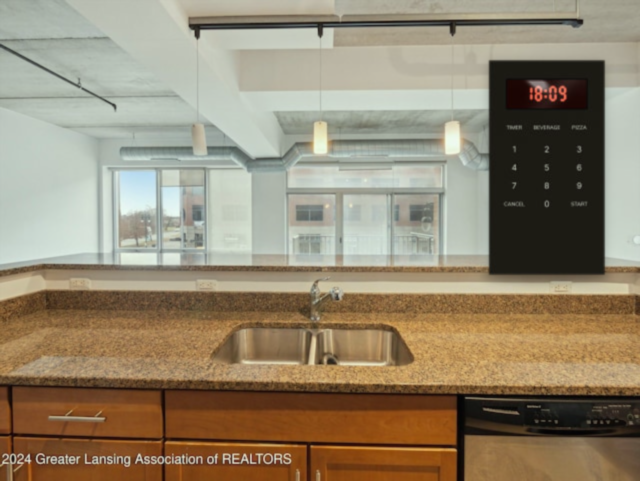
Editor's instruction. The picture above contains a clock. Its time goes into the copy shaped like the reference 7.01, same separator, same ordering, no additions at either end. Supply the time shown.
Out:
18.09
